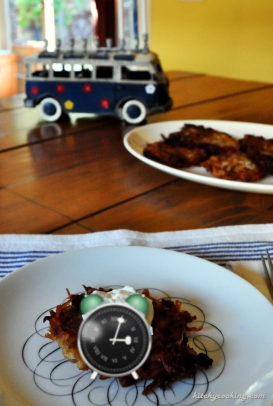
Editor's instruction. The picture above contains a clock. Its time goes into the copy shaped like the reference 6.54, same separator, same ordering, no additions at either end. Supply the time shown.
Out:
3.03
